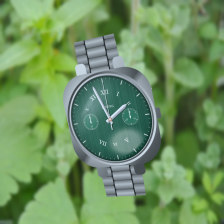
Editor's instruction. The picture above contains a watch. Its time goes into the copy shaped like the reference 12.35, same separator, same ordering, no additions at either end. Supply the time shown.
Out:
1.57
